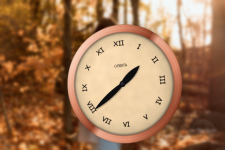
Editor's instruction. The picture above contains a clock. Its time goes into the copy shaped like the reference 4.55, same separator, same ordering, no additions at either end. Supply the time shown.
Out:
1.39
